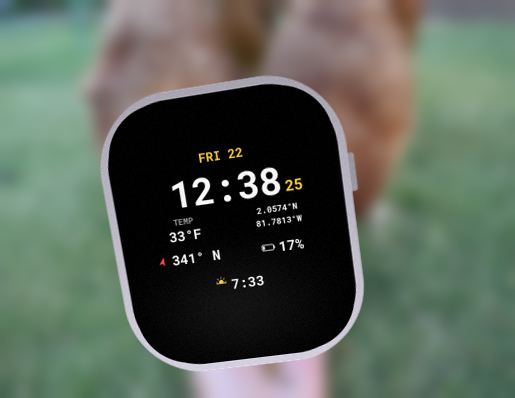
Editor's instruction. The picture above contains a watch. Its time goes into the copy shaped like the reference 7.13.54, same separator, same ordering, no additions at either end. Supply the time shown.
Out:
12.38.25
